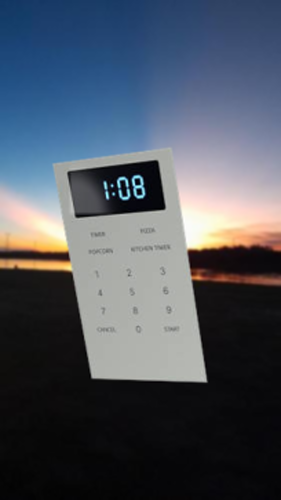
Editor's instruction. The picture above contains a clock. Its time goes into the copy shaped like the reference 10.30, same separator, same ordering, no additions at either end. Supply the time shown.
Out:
1.08
